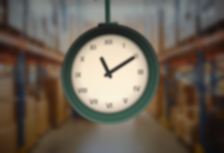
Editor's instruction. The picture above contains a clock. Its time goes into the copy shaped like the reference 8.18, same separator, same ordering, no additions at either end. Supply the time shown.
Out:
11.10
